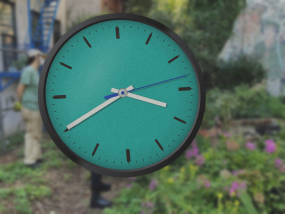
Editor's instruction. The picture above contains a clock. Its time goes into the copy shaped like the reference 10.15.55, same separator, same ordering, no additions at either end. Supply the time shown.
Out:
3.40.13
